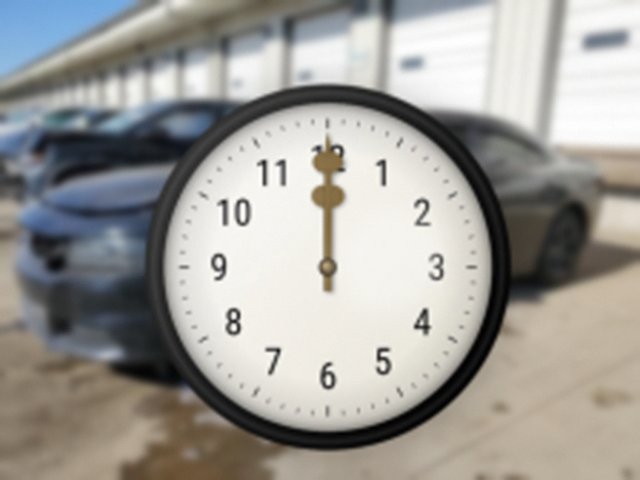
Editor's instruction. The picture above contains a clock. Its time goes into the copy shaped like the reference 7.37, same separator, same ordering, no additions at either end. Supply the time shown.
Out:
12.00
